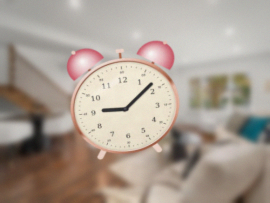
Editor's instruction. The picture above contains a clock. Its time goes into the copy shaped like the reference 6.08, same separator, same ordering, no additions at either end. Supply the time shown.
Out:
9.08
